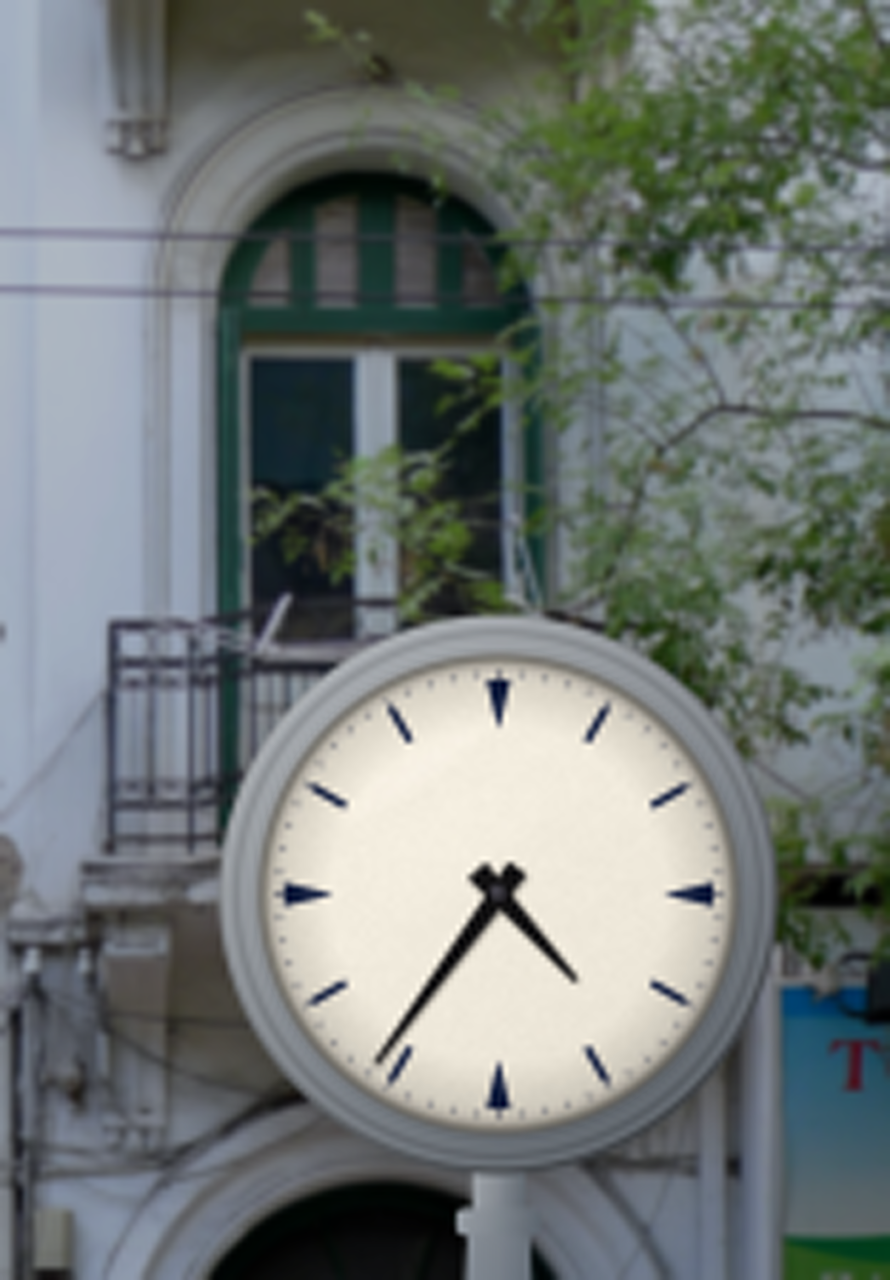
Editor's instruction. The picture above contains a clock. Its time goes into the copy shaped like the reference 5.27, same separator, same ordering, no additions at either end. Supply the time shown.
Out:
4.36
